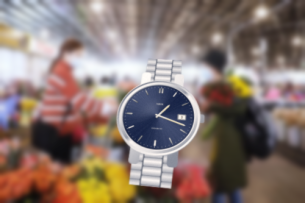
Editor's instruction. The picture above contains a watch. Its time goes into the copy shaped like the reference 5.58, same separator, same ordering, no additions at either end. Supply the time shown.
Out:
1.18
